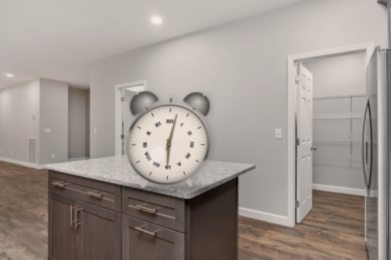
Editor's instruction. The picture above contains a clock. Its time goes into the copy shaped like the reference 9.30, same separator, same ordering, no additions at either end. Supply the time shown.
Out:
6.02
